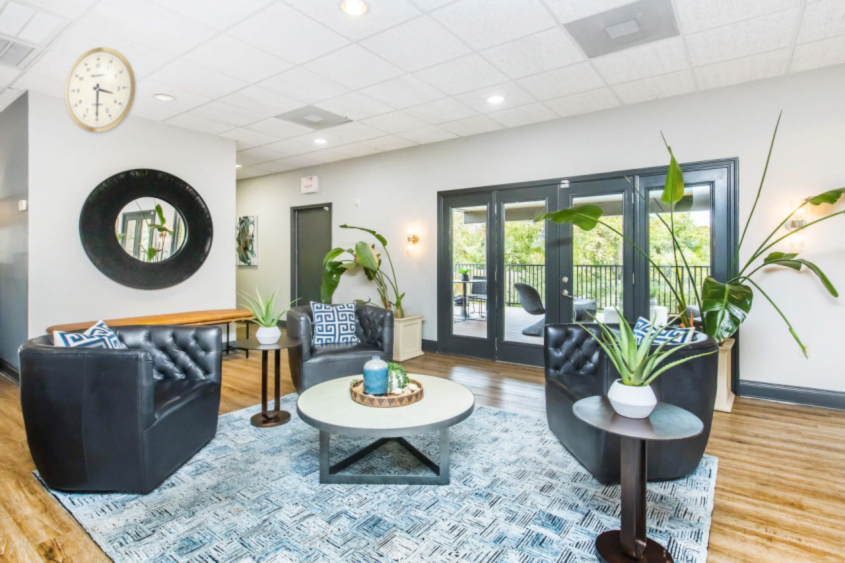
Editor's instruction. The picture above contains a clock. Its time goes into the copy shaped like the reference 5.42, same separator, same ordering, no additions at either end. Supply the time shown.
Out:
3.30
